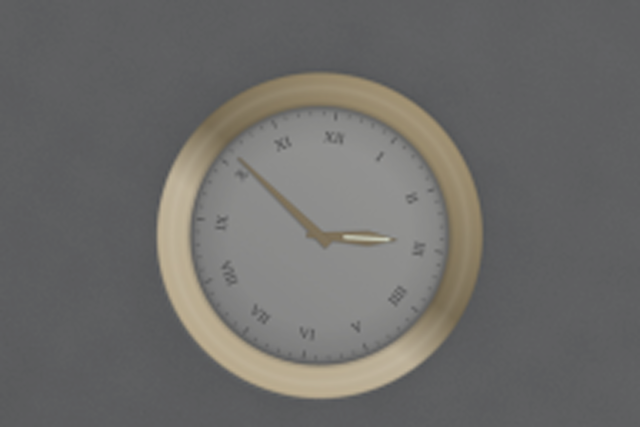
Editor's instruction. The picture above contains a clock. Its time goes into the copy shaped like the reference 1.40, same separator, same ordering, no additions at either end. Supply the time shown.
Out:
2.51
